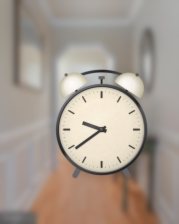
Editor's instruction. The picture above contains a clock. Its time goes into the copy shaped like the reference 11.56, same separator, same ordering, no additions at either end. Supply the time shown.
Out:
9.39
